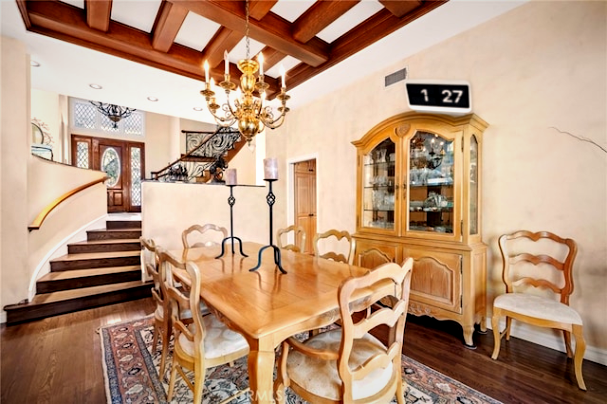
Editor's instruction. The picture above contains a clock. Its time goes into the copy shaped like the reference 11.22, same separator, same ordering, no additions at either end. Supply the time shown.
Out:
1.27
